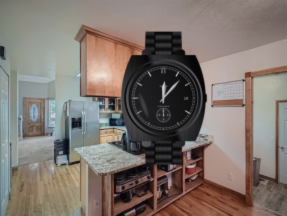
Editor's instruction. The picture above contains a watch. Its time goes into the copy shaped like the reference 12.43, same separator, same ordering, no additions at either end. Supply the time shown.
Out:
12.07
